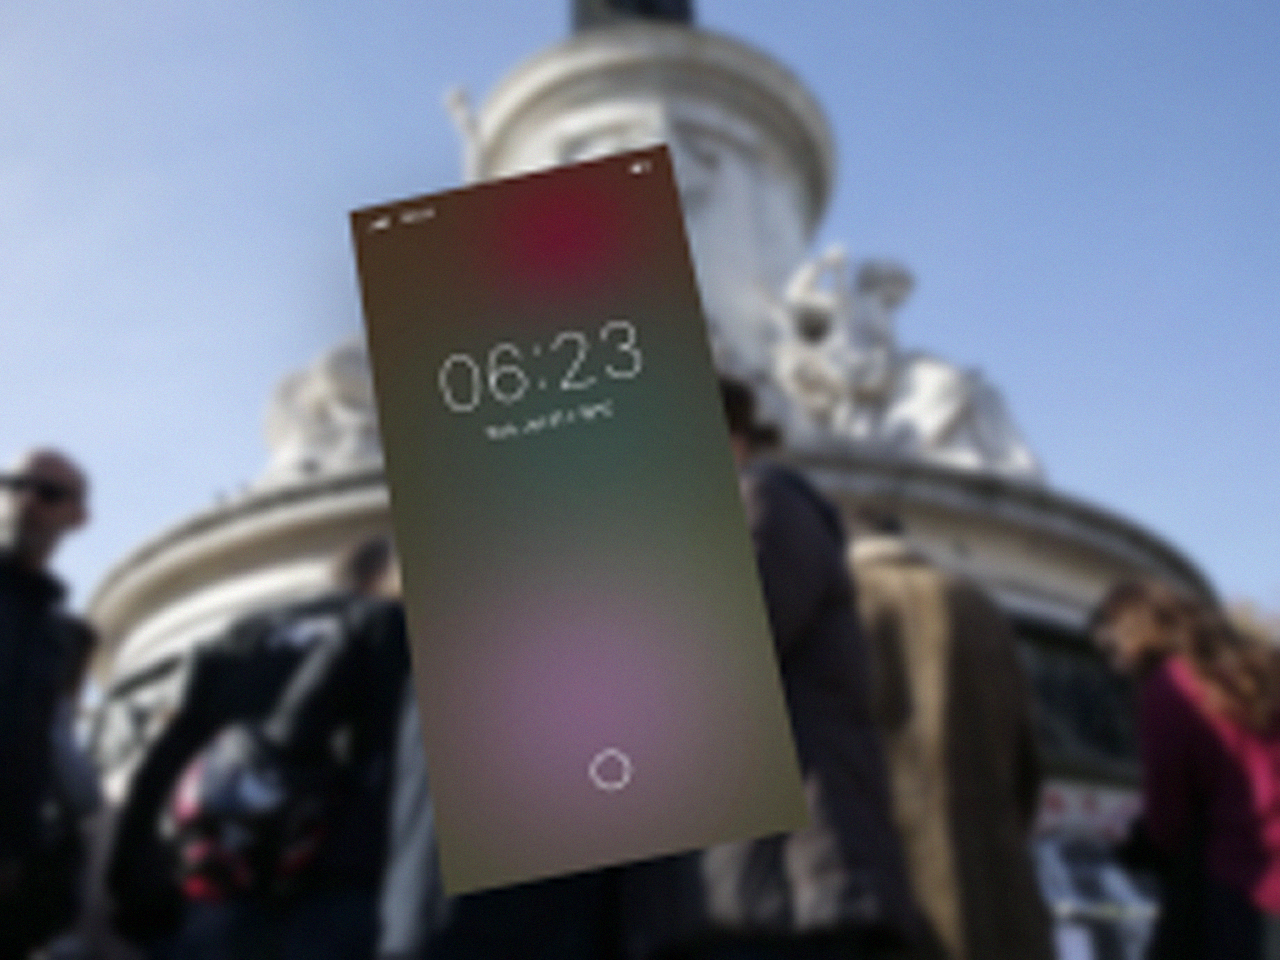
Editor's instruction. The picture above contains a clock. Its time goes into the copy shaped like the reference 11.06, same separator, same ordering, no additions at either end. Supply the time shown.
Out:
6.23
